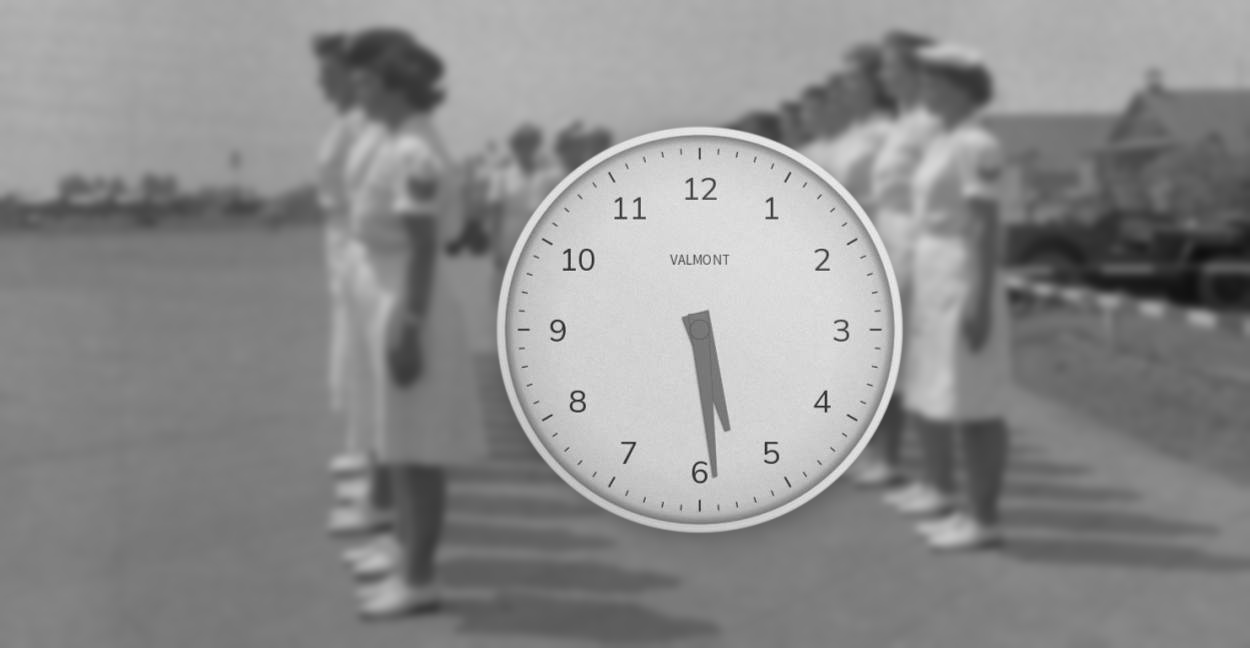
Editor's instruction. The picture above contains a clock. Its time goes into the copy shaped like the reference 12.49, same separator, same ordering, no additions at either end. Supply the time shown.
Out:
5.29
